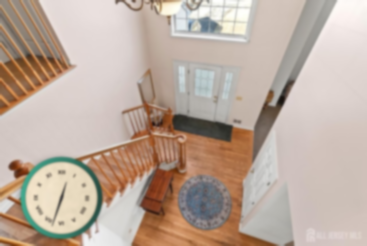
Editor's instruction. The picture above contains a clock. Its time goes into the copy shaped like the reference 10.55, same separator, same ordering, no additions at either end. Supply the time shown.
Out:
12.33
